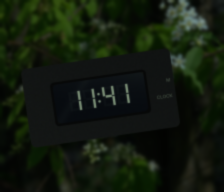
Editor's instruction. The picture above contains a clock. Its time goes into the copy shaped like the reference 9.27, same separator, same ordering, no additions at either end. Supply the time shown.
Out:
11.41
